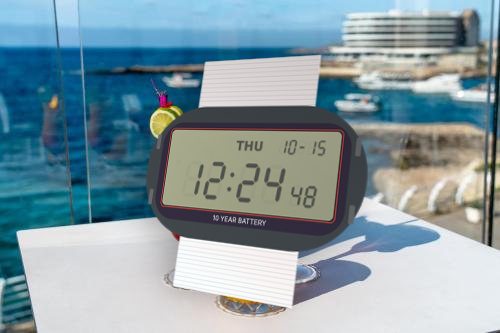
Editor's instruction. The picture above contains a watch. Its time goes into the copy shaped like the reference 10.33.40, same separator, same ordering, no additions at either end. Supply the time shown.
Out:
12.24.48
